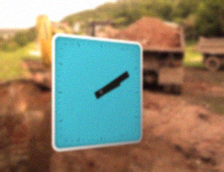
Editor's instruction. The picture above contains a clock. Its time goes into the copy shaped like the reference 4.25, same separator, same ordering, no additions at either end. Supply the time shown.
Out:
2.10
